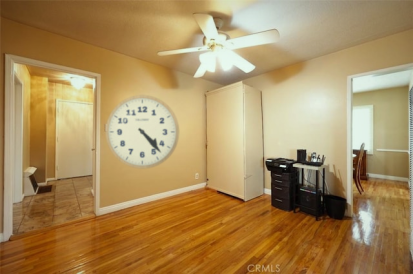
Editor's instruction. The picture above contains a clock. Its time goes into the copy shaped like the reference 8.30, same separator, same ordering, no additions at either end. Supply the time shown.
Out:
4.23
